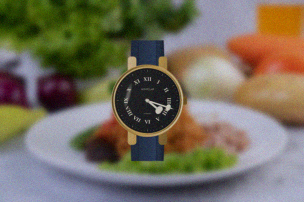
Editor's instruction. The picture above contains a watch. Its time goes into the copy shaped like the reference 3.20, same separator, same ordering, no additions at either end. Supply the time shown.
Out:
4.18
